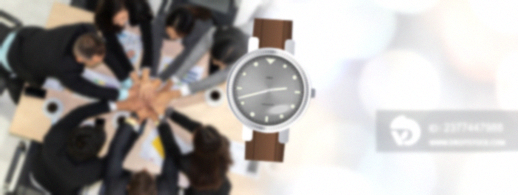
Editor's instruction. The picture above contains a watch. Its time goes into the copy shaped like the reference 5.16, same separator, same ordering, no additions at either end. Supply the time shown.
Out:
2.42
